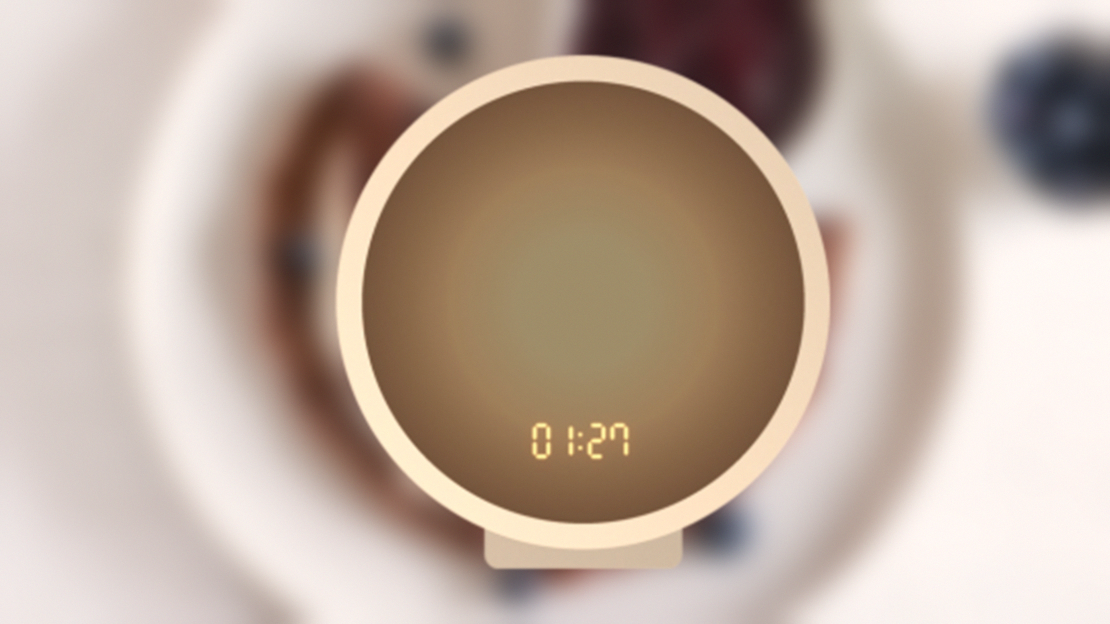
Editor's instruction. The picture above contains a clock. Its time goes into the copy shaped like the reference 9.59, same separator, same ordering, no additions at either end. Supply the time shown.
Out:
1.27
